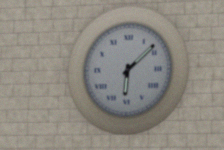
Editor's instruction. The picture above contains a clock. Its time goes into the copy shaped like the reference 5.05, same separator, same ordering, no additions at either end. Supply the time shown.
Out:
6.08
